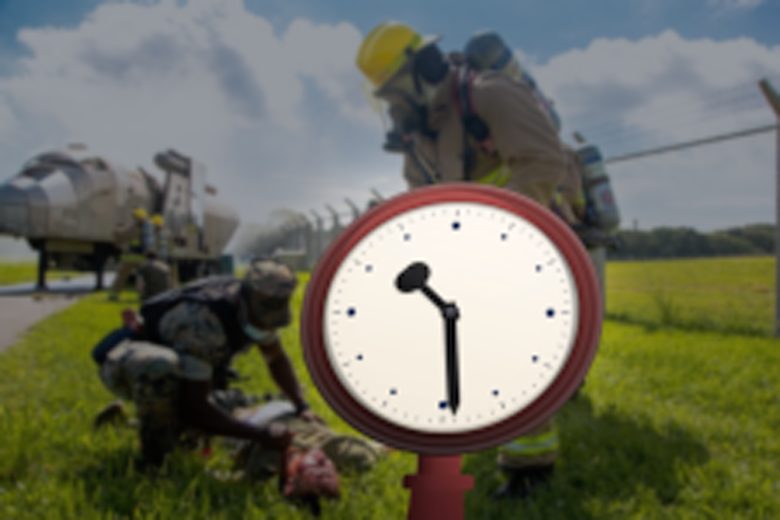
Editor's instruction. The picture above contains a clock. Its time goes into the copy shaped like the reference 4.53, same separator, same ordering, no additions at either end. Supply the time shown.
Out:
10.29
